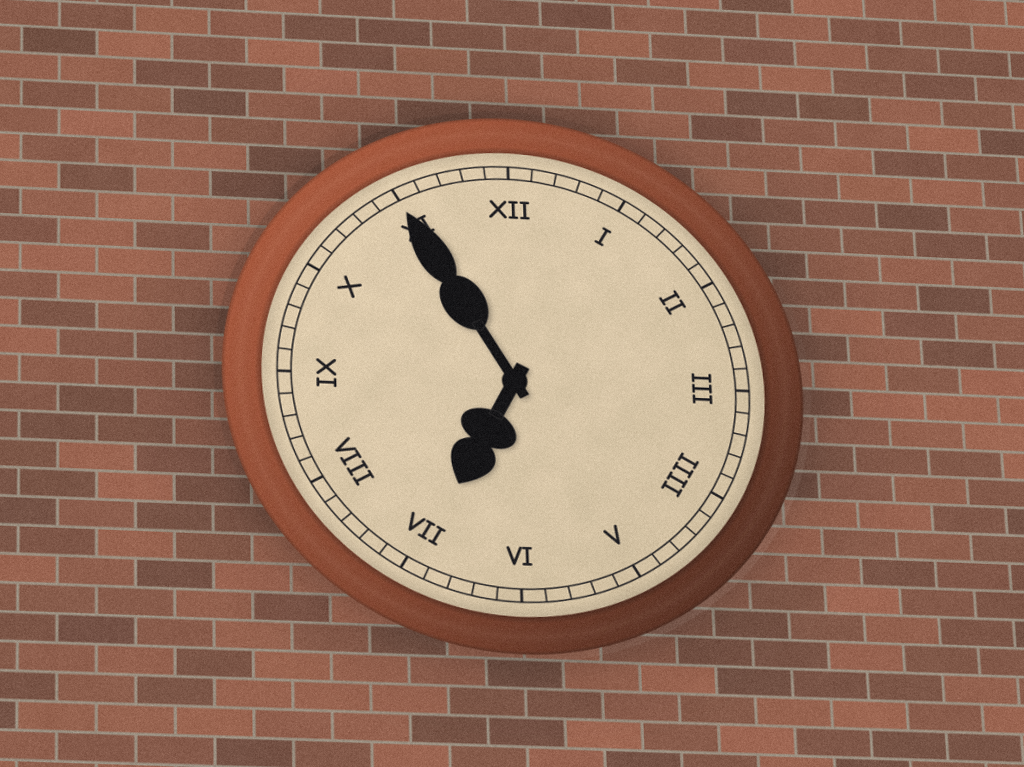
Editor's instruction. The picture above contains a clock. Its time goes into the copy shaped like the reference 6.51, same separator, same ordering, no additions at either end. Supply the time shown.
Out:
6.55
